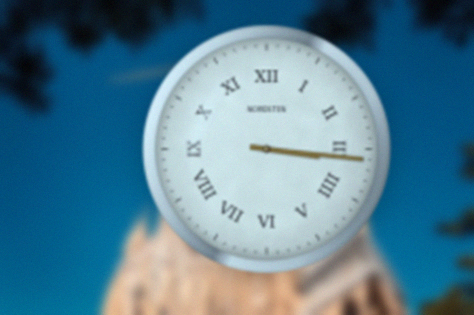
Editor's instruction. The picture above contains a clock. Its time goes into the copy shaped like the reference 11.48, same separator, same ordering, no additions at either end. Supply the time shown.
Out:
3.16
